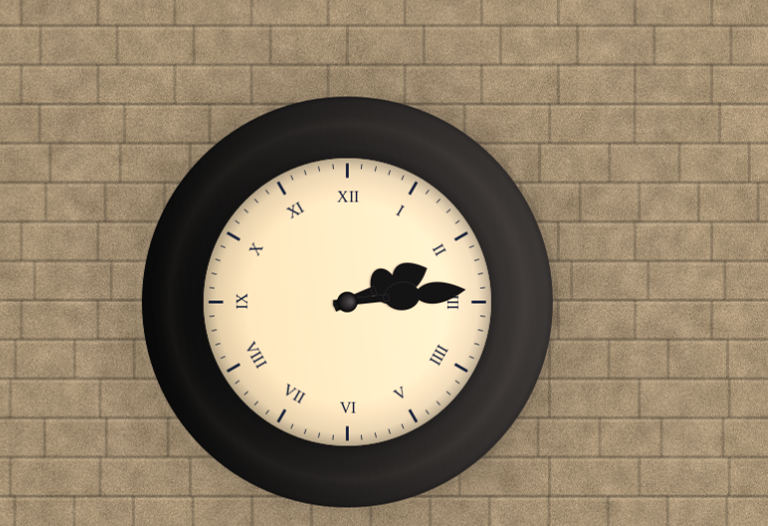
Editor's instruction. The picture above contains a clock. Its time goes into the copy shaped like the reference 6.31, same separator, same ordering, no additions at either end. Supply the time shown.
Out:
2.14
